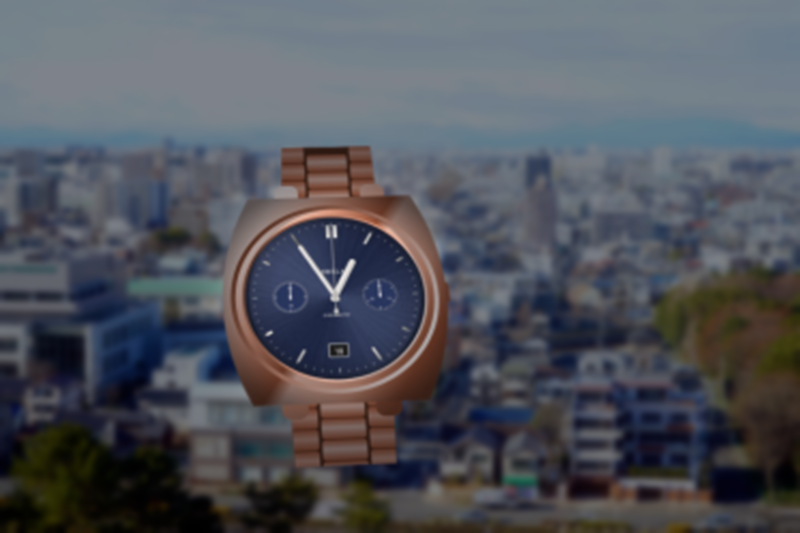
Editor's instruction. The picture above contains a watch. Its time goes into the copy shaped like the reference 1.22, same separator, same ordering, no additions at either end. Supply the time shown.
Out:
12.55
